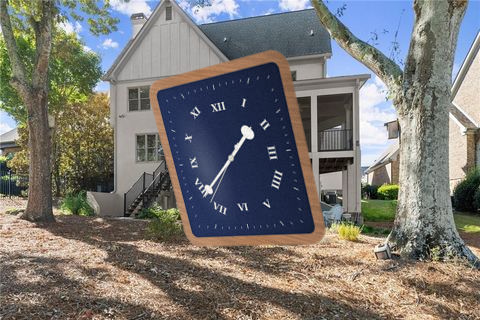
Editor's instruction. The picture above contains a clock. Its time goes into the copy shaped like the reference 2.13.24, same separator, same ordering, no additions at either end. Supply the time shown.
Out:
1.38.37
